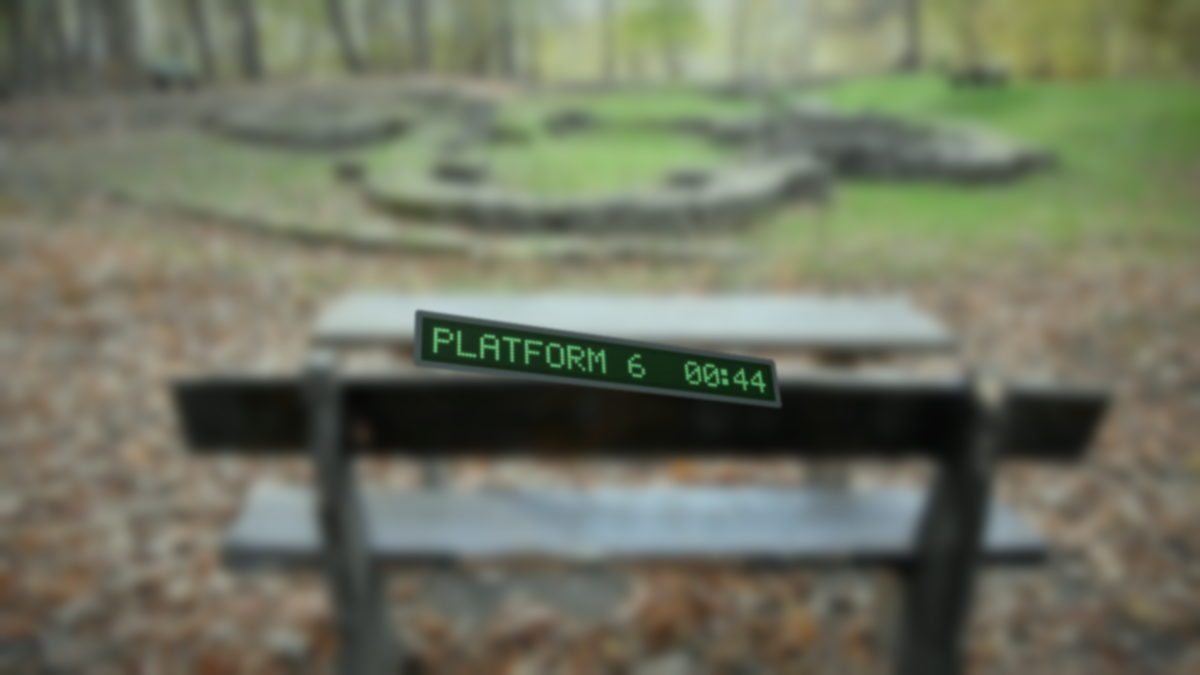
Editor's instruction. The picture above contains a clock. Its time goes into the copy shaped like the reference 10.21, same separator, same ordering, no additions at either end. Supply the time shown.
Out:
0.44
